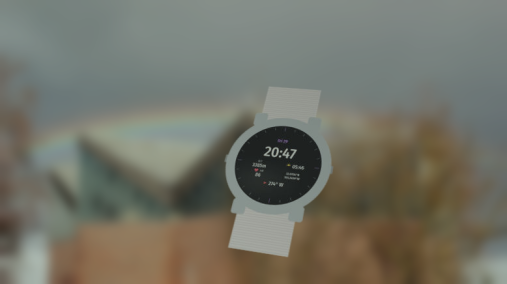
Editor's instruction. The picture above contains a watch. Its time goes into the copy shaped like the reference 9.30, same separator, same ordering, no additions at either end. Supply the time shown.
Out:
20.47
